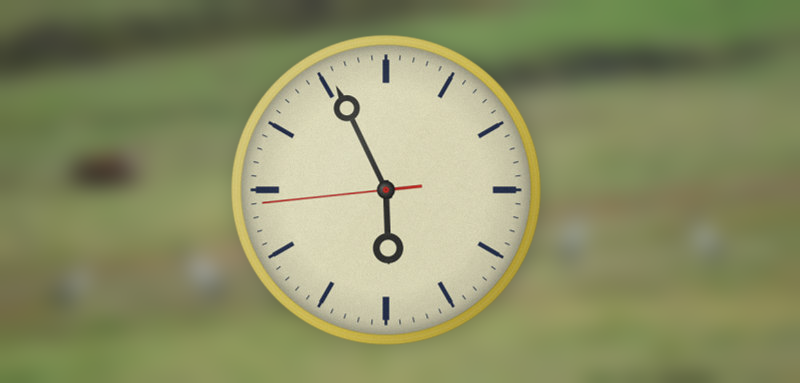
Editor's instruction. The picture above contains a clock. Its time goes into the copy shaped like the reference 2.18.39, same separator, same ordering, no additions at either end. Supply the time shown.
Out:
5.55.44
